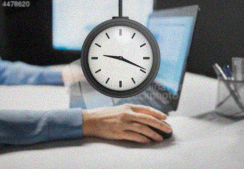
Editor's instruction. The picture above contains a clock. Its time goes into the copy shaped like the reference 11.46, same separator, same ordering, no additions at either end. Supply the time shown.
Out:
9.19
